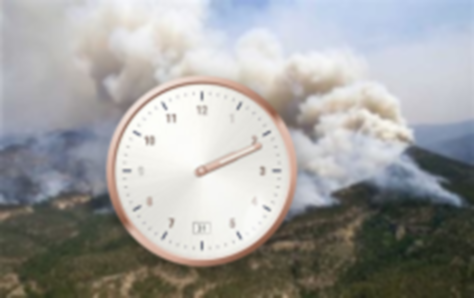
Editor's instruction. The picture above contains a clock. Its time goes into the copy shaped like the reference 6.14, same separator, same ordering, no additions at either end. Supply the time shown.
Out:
2.11
